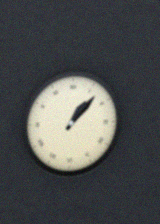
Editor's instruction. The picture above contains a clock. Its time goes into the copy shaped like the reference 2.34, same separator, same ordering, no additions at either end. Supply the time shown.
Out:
1.07
